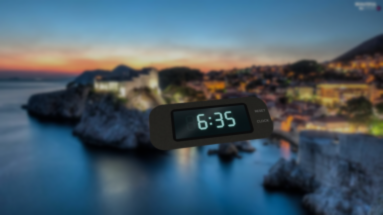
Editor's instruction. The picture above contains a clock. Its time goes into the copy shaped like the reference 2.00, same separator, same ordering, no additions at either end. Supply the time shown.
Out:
6.35
